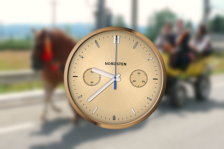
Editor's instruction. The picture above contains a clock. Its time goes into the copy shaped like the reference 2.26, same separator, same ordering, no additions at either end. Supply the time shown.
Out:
9.38
